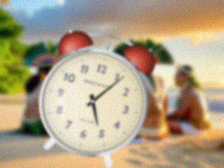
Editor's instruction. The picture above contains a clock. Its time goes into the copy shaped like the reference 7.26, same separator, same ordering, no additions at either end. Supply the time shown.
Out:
5.06
